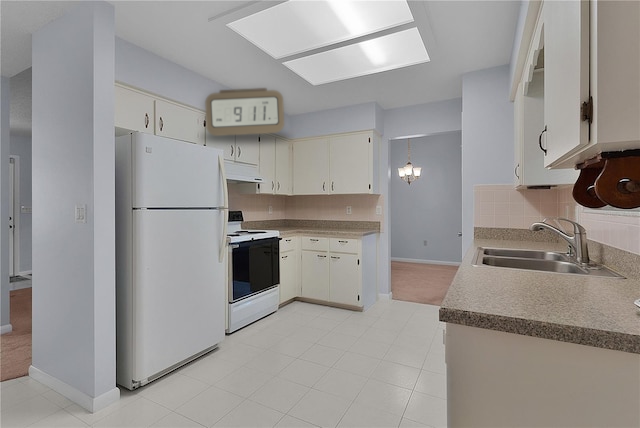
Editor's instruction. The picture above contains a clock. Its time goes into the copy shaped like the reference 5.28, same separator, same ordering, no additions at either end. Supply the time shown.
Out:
9.11
